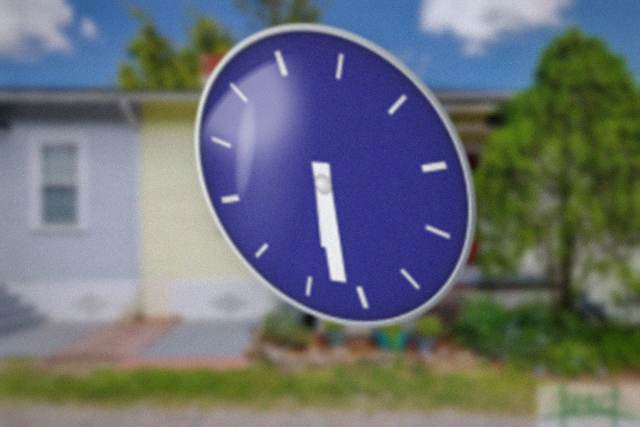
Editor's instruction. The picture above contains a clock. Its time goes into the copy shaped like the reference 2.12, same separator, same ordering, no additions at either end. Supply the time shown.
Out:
6.32
